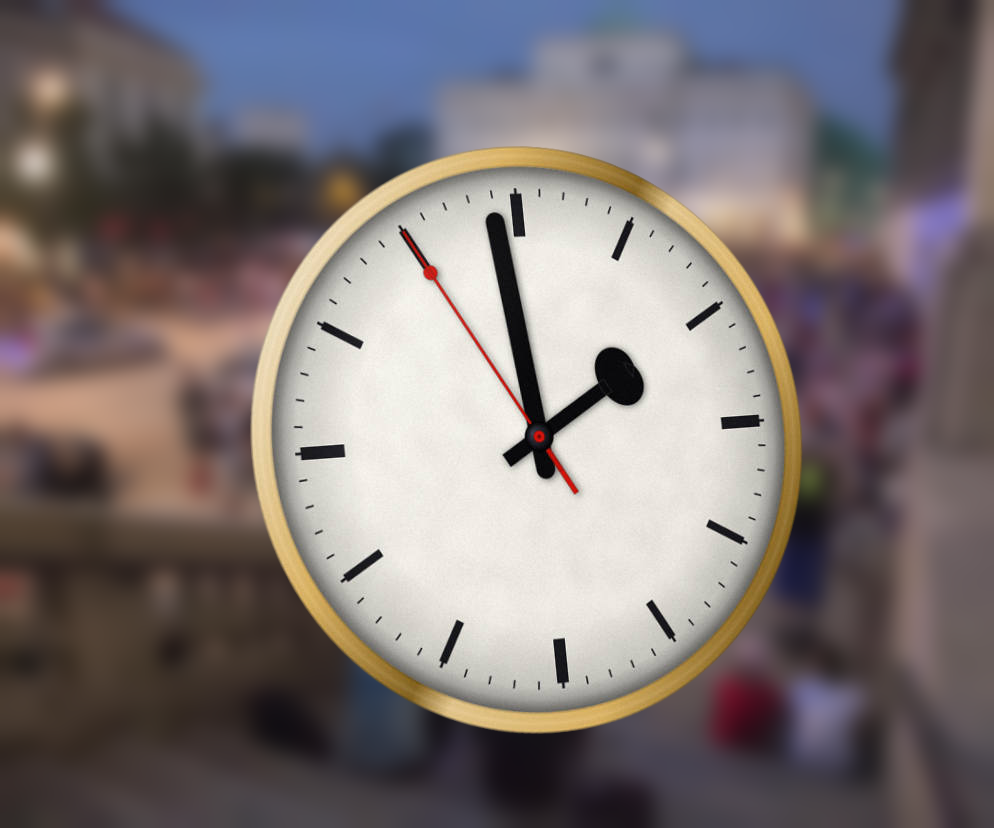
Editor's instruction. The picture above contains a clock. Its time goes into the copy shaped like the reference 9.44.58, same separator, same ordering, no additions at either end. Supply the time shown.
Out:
1.58.55
